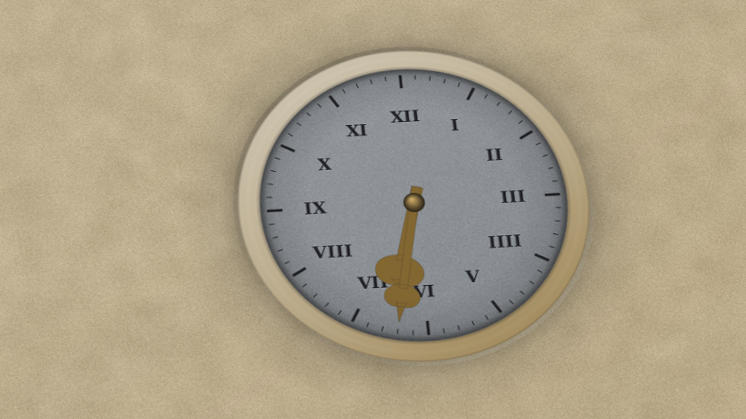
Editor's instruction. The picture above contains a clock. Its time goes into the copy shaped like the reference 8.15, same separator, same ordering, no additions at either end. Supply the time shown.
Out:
6.32
